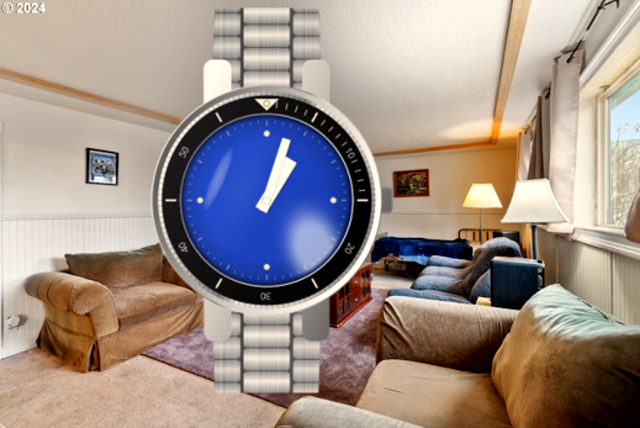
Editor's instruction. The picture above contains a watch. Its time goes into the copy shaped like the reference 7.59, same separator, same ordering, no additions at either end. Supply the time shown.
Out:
1.03
